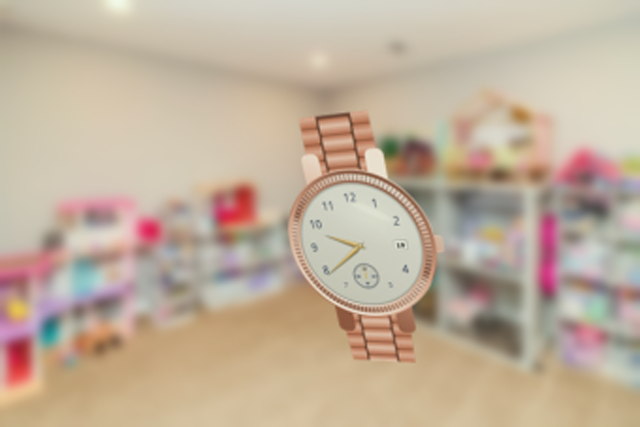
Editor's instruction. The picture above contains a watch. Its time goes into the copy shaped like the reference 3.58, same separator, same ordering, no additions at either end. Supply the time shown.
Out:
9.39
